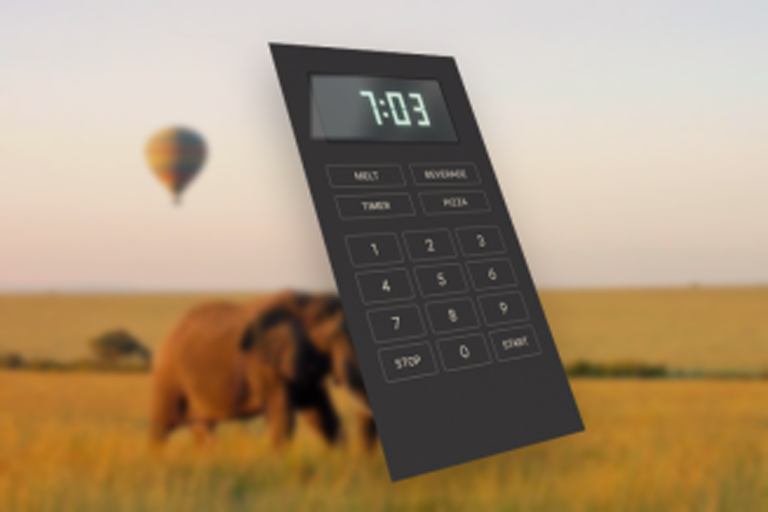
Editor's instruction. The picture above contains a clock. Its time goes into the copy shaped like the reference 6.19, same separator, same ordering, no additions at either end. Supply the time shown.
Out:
7.03
